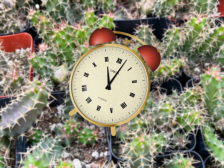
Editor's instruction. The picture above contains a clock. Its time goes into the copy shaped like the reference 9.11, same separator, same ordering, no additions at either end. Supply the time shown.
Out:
11.02
